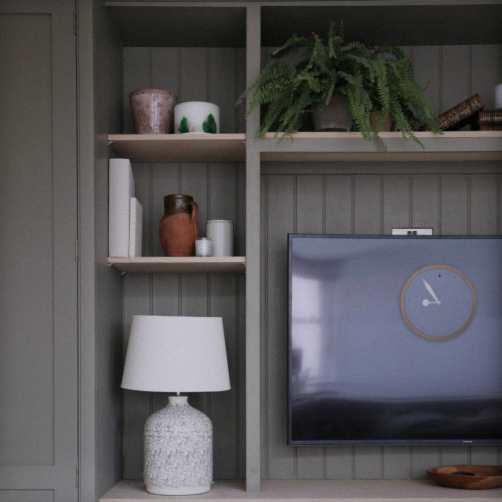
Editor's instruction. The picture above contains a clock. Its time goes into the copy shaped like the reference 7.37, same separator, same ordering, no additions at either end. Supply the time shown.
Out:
8.54
